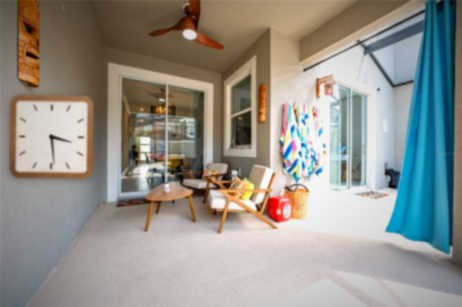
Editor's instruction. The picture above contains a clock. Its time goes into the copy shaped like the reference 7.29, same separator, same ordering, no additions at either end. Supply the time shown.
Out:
3.29
